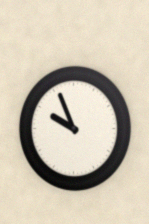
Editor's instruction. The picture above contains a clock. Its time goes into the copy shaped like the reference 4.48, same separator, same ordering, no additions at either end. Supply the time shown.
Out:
9.56
